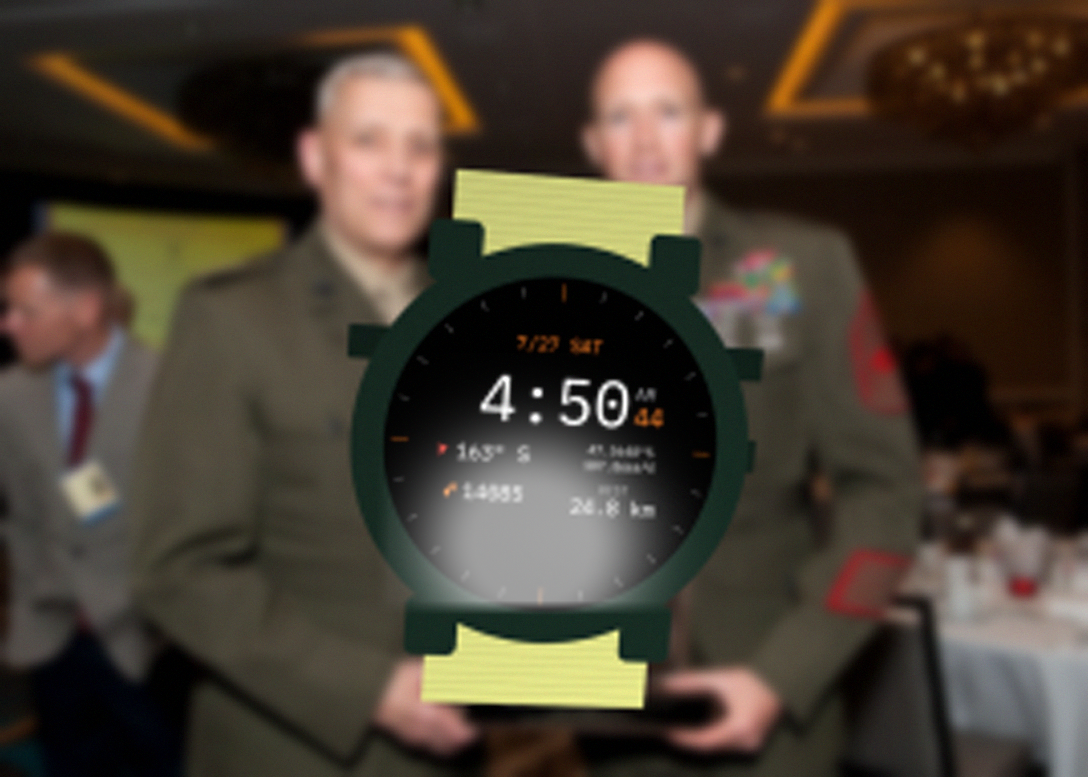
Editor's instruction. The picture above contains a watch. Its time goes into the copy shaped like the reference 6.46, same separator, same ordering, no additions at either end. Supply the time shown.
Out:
4.50
